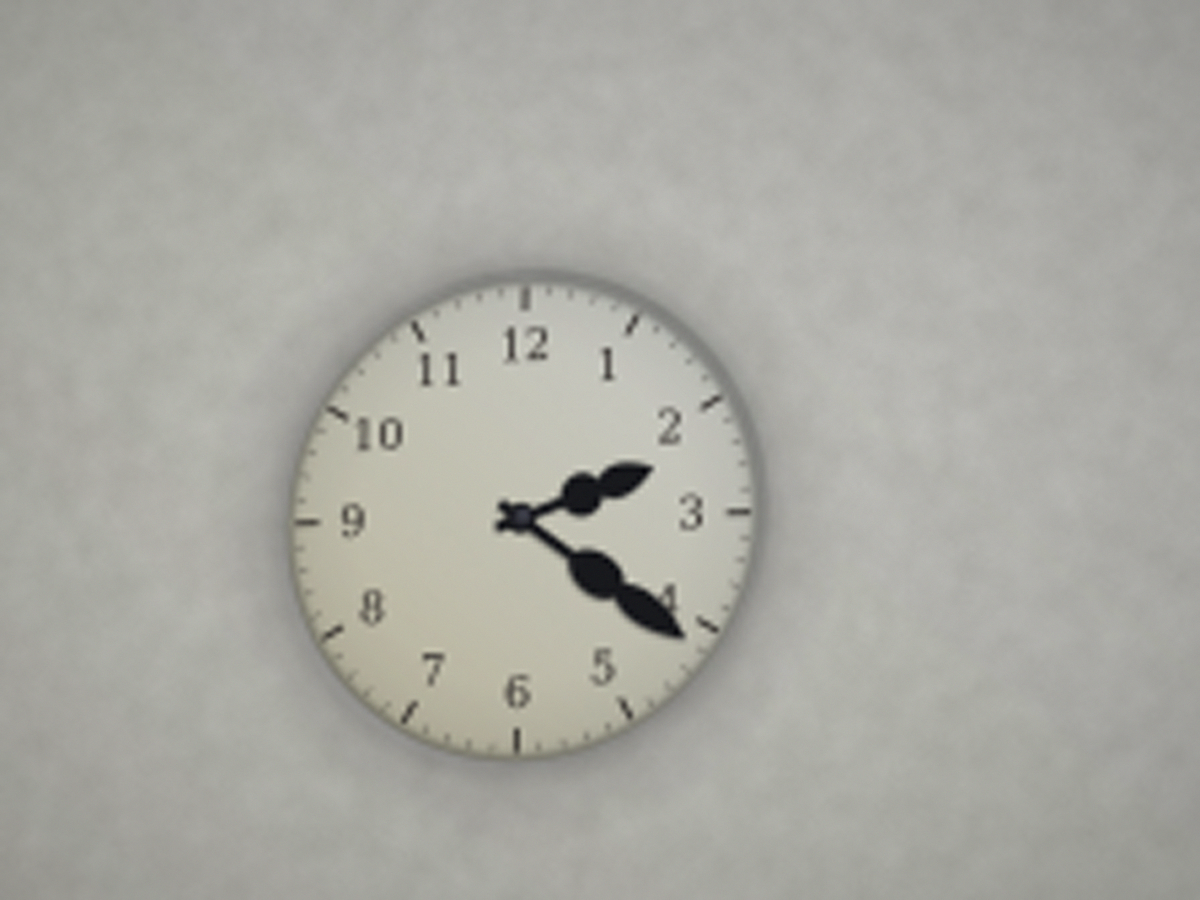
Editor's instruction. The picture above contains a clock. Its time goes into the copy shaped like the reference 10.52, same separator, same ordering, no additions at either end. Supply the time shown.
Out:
2.21
